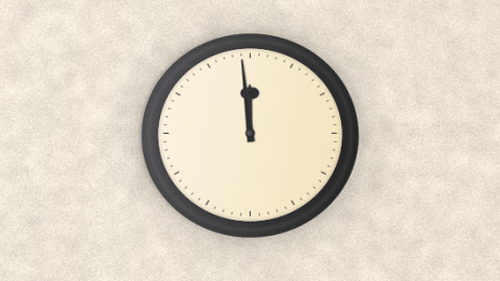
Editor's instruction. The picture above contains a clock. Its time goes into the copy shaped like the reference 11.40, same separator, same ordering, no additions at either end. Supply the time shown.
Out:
11.59
